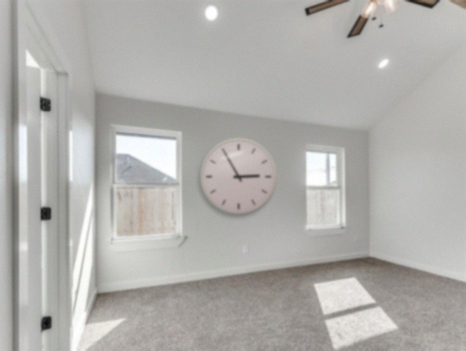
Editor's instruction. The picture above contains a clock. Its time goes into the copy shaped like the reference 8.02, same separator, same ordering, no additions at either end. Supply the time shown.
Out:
2.55
